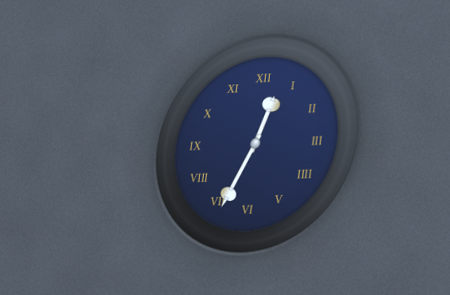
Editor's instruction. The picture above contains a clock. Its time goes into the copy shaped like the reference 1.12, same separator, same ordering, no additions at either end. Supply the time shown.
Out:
12.34
